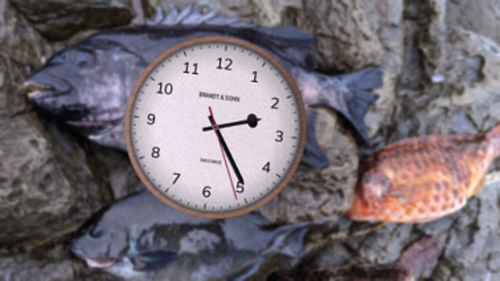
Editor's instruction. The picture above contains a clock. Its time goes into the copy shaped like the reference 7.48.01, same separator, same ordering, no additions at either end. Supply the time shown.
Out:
2.24.26
